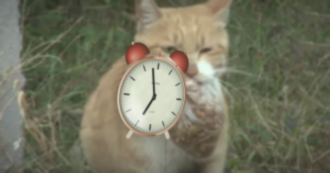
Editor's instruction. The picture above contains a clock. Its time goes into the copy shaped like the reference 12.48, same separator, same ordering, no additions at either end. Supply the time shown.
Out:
6.58
